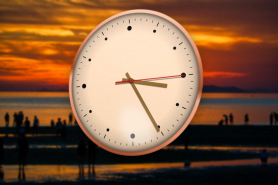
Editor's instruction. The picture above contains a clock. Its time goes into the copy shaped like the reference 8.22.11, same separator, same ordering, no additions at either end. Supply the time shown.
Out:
3.25.15
